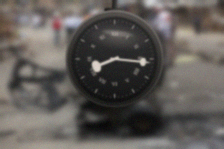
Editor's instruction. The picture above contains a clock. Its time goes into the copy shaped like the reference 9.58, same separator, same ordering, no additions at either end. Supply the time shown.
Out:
8.16
